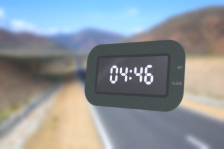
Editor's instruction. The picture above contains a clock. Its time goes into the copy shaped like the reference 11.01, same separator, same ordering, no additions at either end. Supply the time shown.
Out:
4.46
